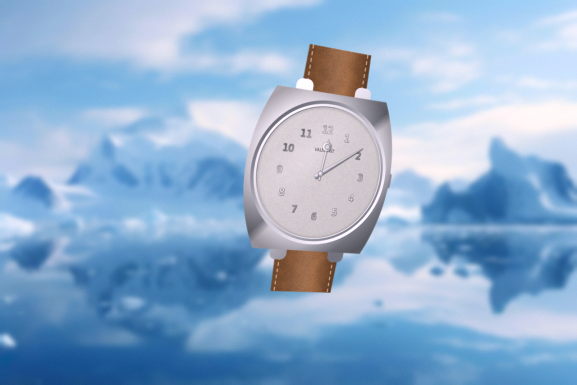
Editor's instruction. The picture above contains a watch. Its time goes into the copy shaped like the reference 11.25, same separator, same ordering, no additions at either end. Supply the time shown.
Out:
12.09
